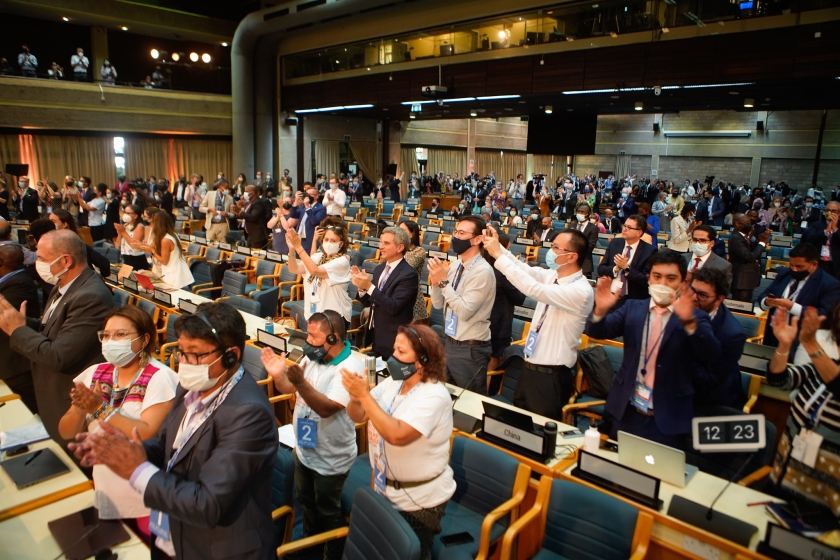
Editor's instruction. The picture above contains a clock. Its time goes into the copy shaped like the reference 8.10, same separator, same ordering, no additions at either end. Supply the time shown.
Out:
12.23
